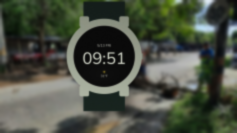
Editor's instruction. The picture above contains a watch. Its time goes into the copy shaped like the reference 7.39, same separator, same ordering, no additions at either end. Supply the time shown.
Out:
9.51
